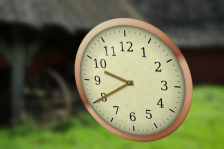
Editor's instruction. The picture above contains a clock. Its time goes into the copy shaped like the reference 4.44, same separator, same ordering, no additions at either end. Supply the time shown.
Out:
9.40
